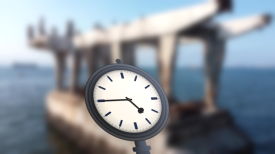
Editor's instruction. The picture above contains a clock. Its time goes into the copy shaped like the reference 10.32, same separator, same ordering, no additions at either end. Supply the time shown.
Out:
4.45
